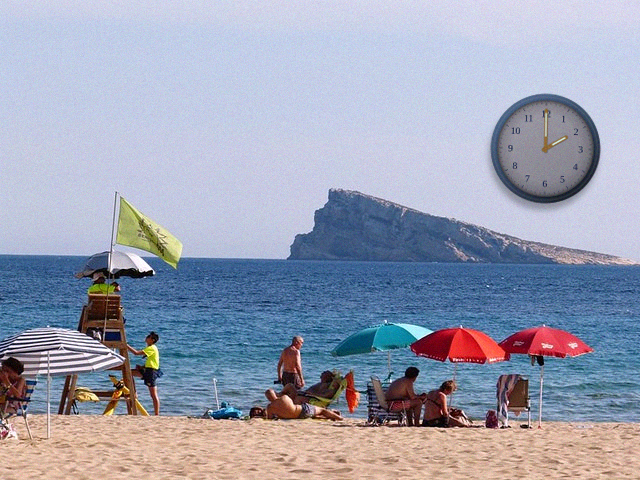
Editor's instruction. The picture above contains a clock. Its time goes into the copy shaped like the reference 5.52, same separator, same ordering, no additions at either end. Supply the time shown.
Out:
2.00
